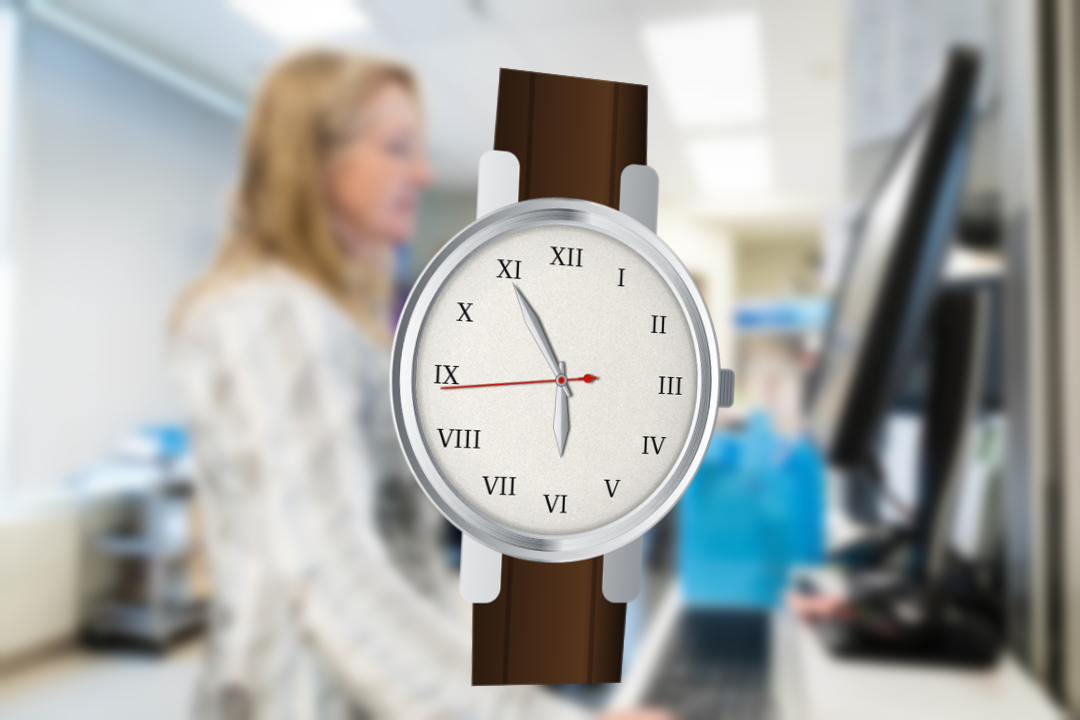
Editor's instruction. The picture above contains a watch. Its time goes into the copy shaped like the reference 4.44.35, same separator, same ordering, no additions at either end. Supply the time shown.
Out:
5.54.44
